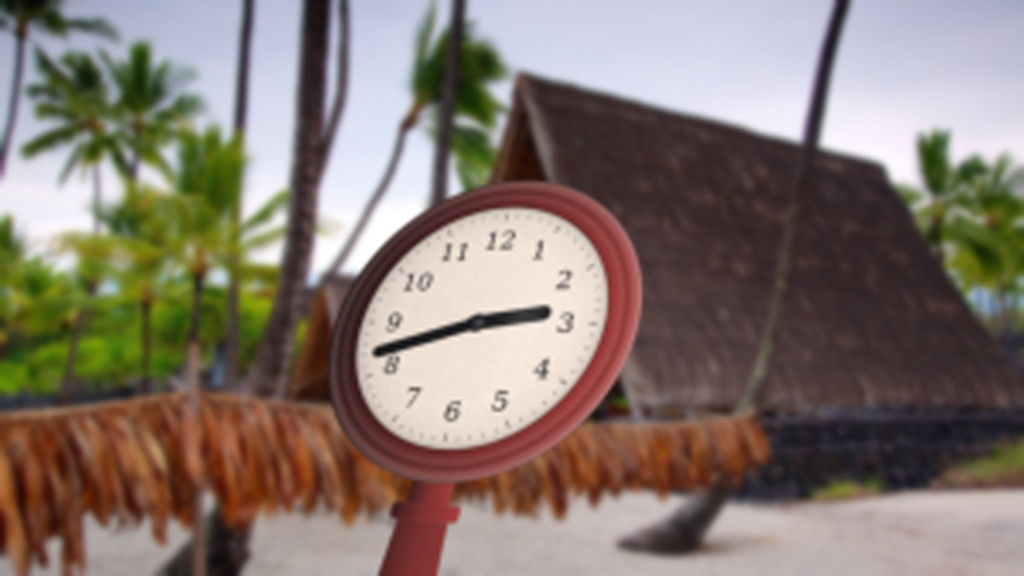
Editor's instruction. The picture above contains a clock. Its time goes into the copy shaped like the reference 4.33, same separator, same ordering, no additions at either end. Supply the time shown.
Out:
2.42
